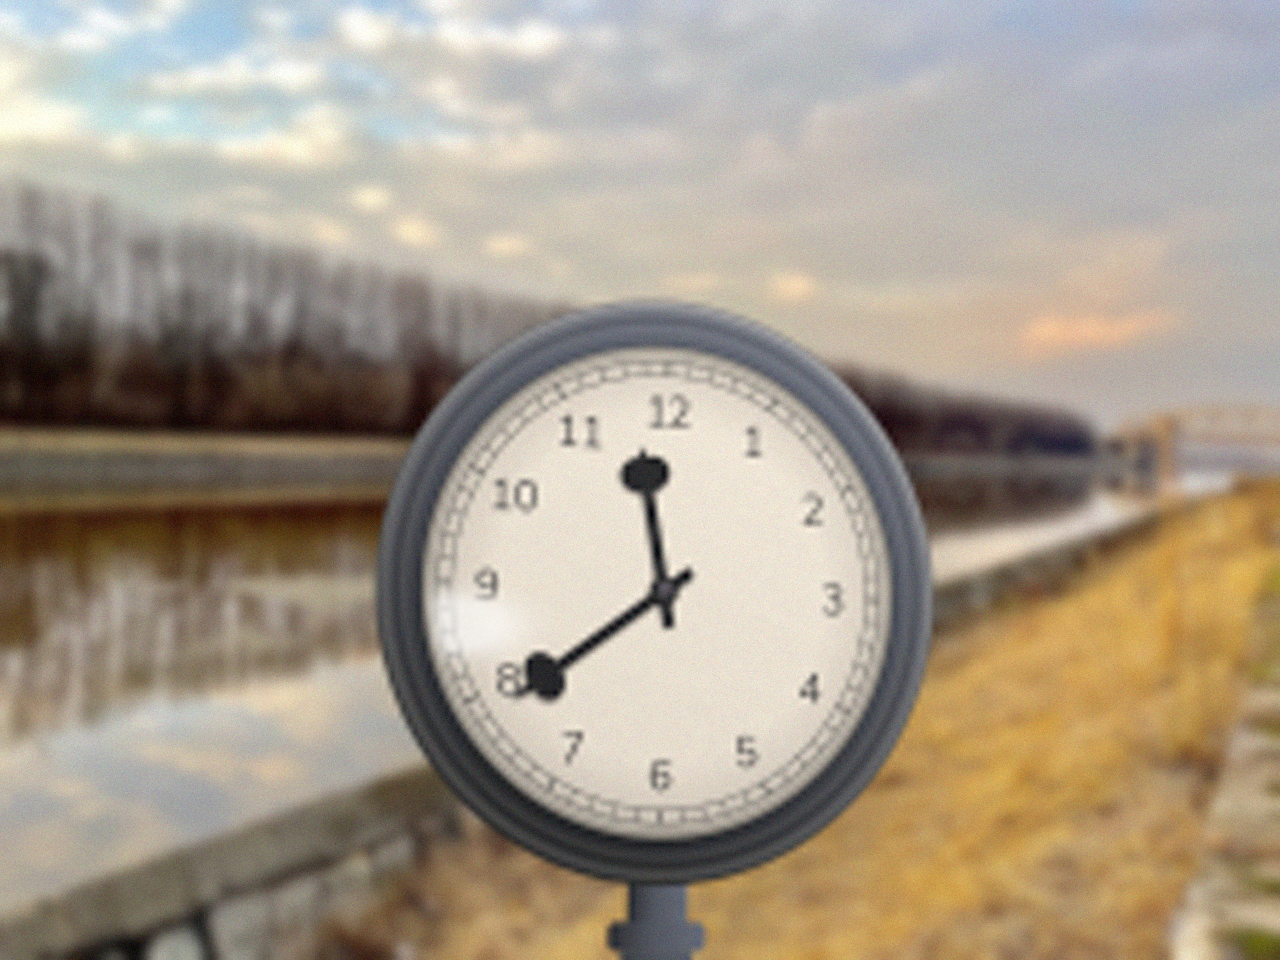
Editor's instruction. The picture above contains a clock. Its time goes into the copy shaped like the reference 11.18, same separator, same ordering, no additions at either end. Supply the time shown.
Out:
11.39
